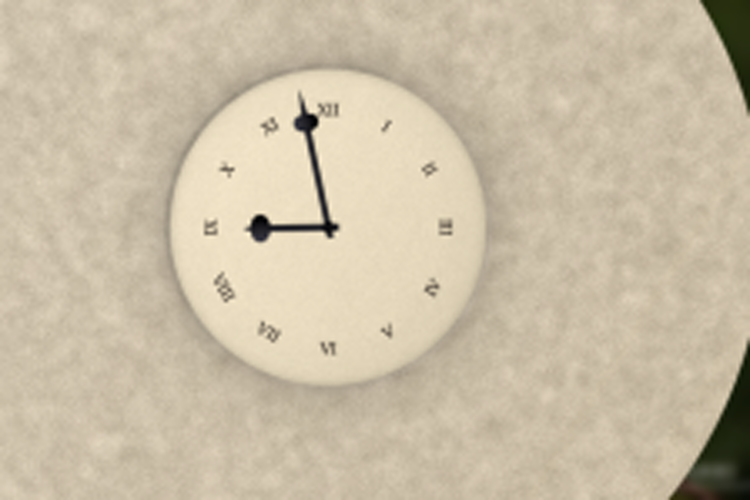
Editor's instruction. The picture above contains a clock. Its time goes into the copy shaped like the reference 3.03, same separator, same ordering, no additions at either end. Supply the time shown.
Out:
8.58
